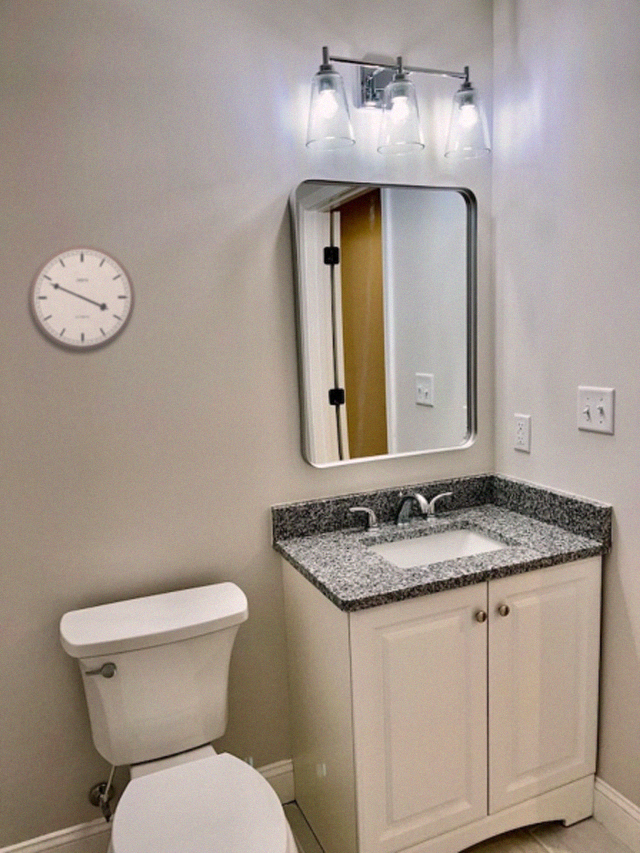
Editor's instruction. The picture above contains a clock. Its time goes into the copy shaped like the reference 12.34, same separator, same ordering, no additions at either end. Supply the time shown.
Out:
3.49
